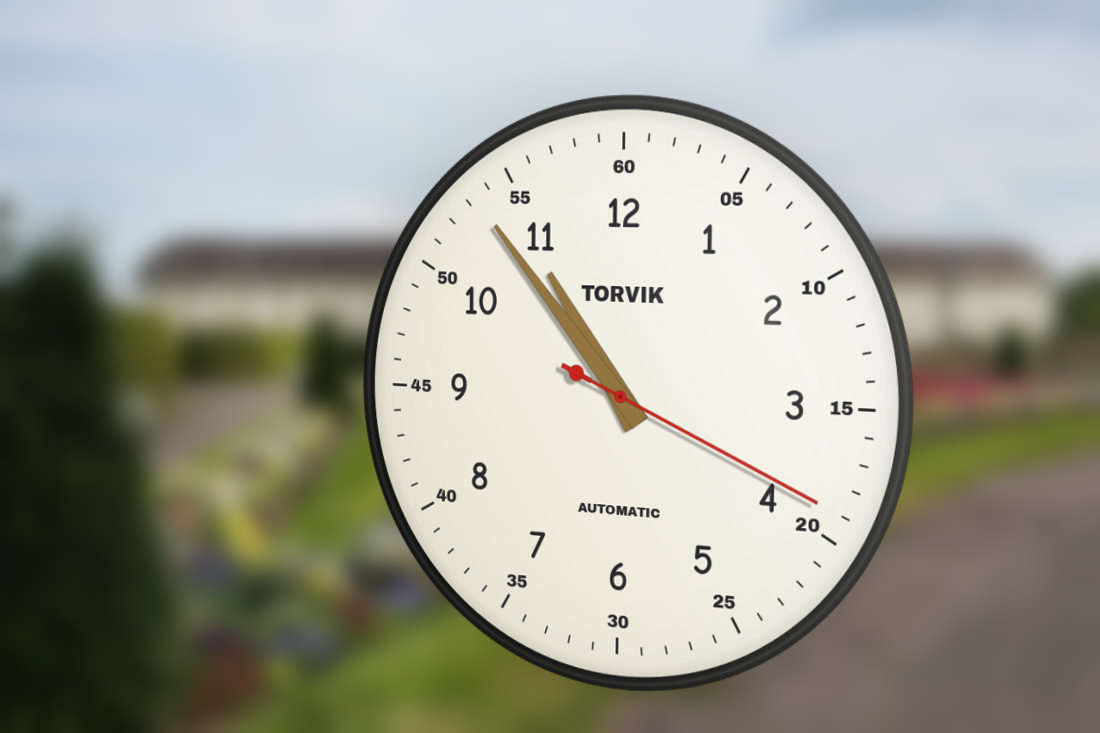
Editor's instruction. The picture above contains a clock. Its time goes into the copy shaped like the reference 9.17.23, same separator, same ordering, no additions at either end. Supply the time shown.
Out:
10.53.19
